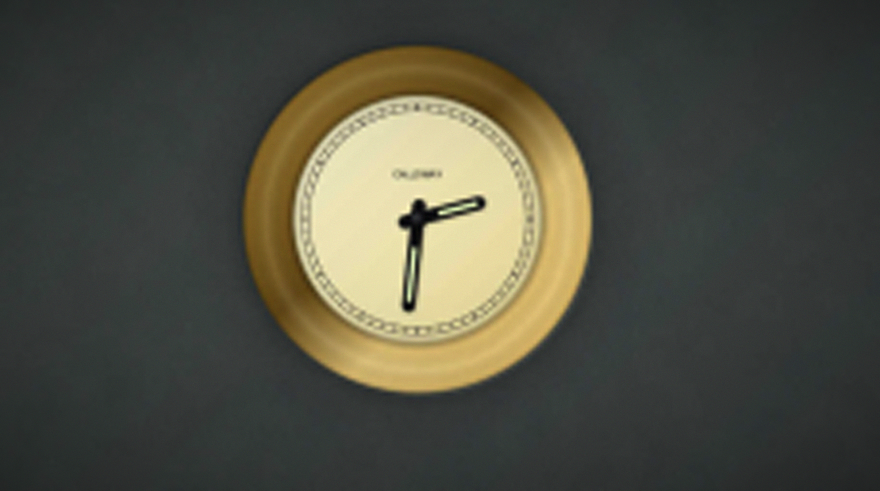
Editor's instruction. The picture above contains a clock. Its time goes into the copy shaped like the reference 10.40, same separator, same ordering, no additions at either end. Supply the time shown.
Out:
2.31
